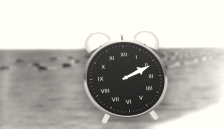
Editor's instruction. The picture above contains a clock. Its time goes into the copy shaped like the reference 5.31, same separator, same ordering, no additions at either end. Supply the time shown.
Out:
2.11
